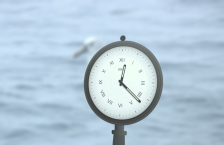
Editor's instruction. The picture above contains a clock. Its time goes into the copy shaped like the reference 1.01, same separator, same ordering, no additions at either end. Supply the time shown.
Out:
12.22
